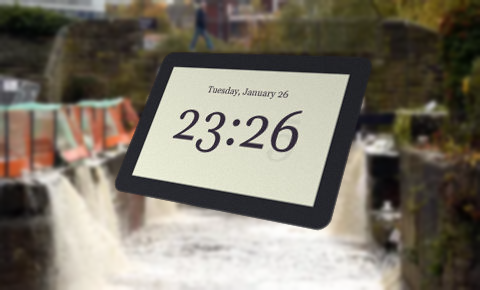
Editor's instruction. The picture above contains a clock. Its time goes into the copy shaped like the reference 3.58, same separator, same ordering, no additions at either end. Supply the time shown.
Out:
23.26
